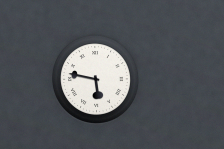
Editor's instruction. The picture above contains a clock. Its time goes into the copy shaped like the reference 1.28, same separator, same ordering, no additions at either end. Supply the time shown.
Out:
5.47
